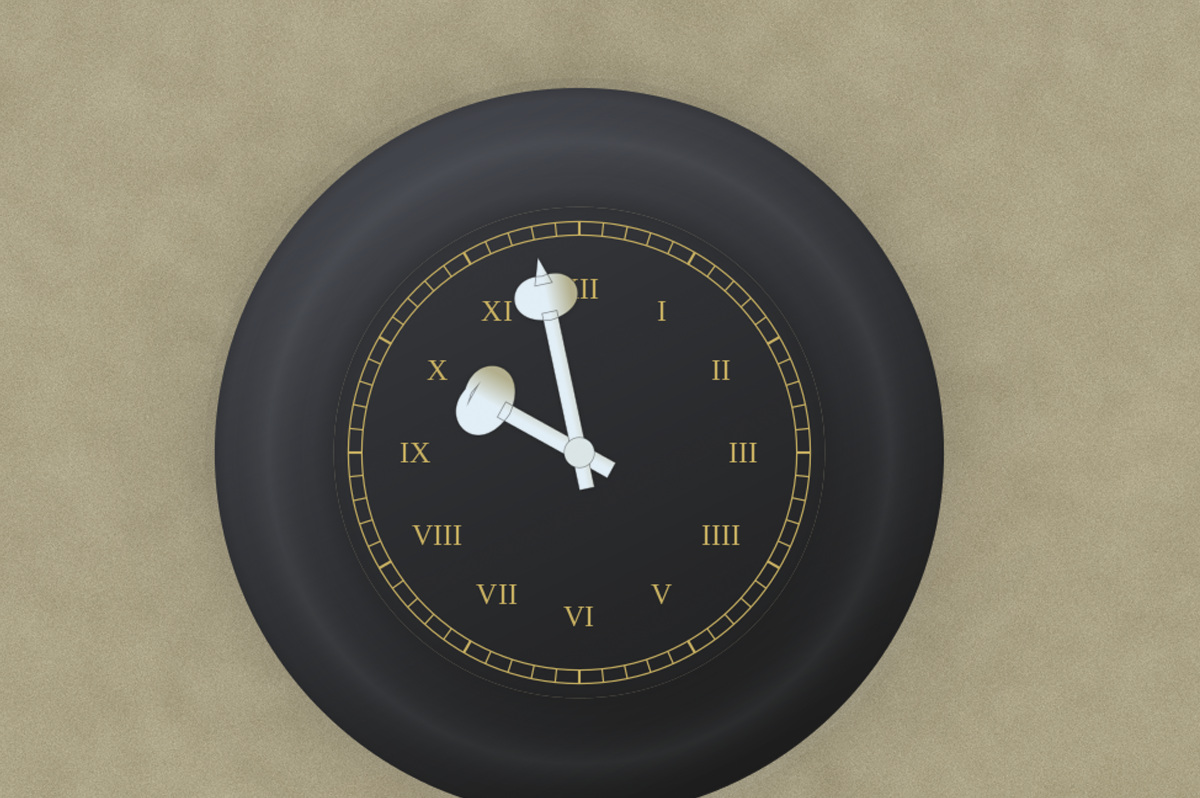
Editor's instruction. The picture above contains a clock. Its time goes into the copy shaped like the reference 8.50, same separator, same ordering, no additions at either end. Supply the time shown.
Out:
9.58
